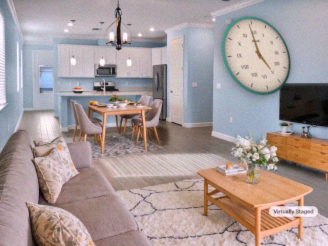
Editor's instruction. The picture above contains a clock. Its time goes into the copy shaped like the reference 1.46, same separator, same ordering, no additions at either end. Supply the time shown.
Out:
4.59
